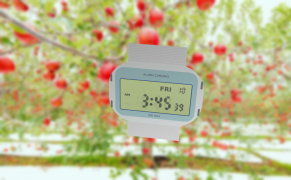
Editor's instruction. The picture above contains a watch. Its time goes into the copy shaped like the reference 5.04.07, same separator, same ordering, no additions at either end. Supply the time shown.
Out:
3.45.39
